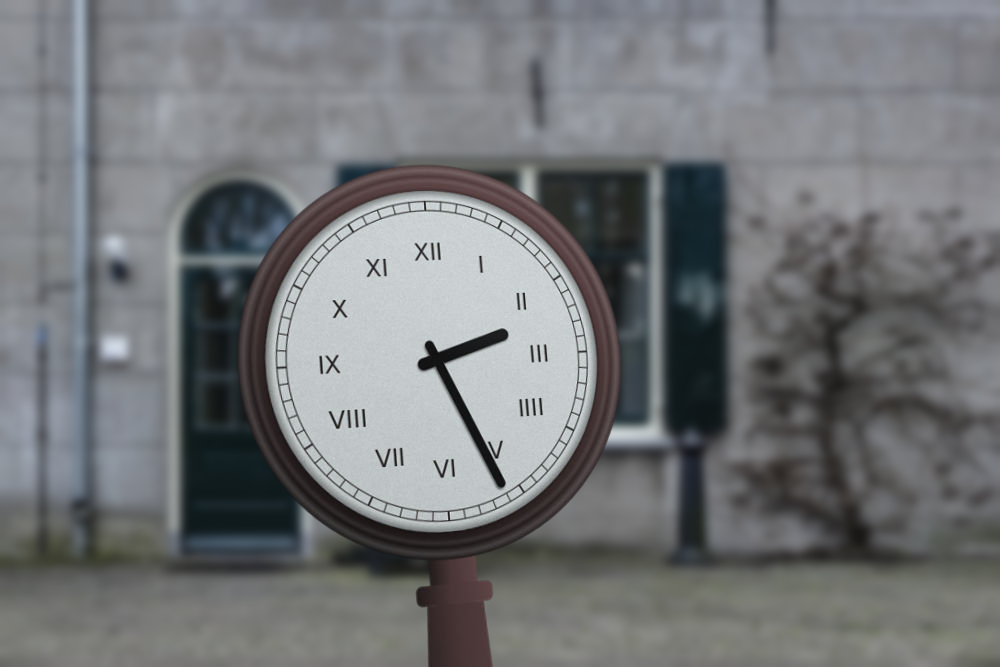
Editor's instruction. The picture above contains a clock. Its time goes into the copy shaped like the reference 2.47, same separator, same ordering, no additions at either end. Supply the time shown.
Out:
2.26
